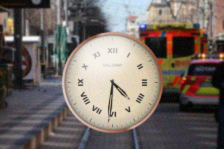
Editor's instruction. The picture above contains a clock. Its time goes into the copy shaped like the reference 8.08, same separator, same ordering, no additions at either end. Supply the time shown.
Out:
4.31
